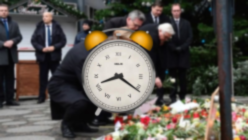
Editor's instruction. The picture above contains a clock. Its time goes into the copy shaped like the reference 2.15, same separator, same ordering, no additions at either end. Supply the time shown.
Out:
8.21
